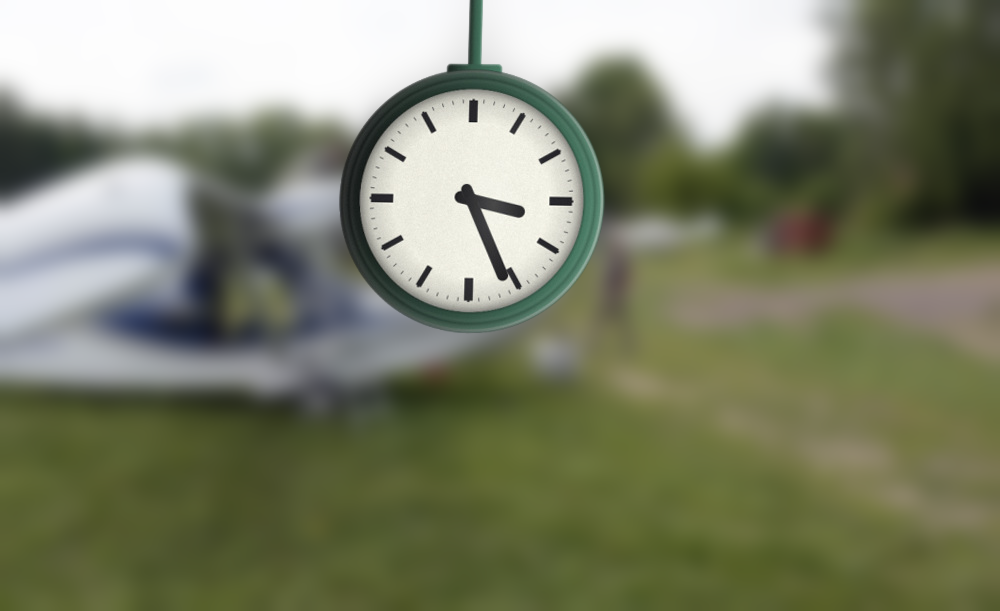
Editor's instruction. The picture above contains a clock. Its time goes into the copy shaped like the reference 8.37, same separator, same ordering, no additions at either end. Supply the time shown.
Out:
3.26
